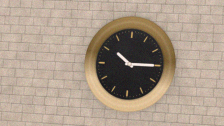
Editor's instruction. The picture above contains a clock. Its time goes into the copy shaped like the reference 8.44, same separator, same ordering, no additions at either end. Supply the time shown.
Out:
10.15
